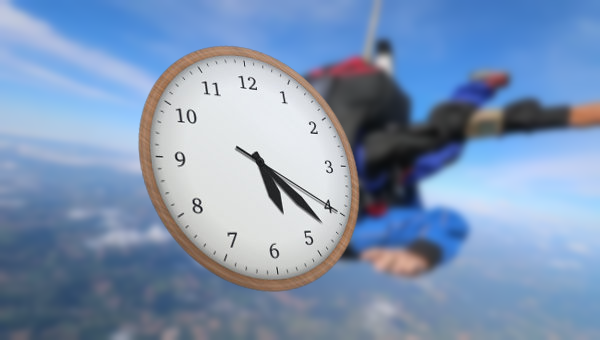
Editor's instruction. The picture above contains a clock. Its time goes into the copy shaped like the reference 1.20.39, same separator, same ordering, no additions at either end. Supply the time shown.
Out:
5.22.20
